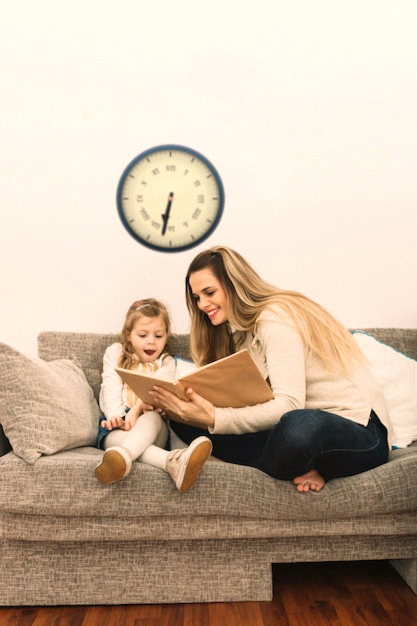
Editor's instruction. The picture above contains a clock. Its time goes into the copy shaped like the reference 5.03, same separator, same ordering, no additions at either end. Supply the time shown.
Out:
6.32
